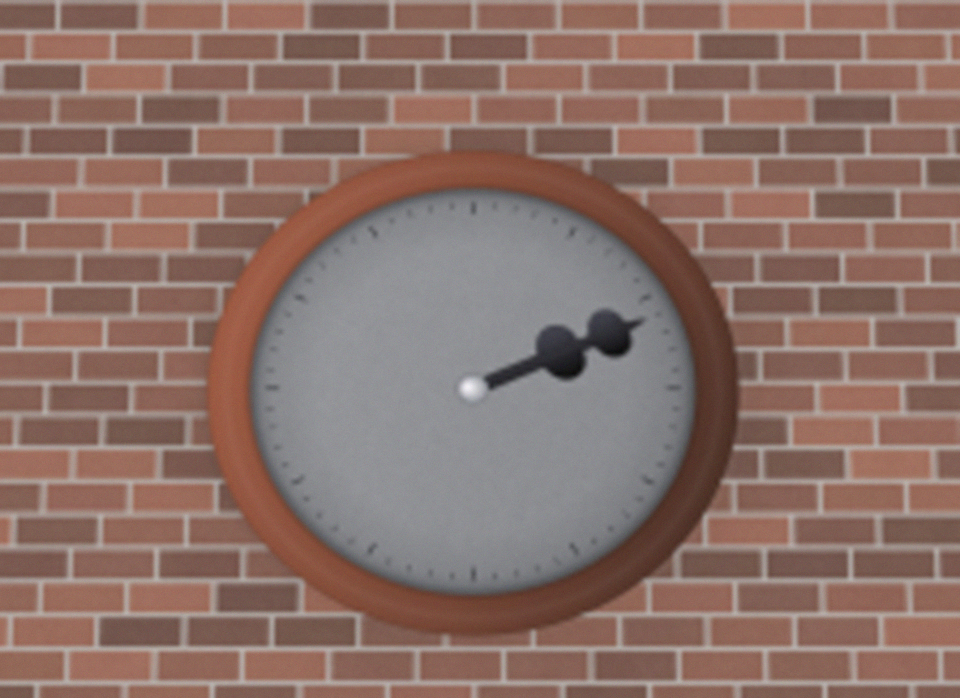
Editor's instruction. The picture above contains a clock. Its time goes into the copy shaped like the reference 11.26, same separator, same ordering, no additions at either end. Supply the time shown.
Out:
2.11
